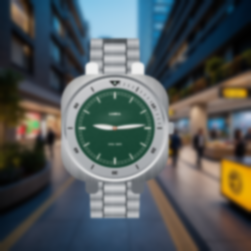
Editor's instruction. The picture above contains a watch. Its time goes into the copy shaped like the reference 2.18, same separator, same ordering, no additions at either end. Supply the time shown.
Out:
9.14
